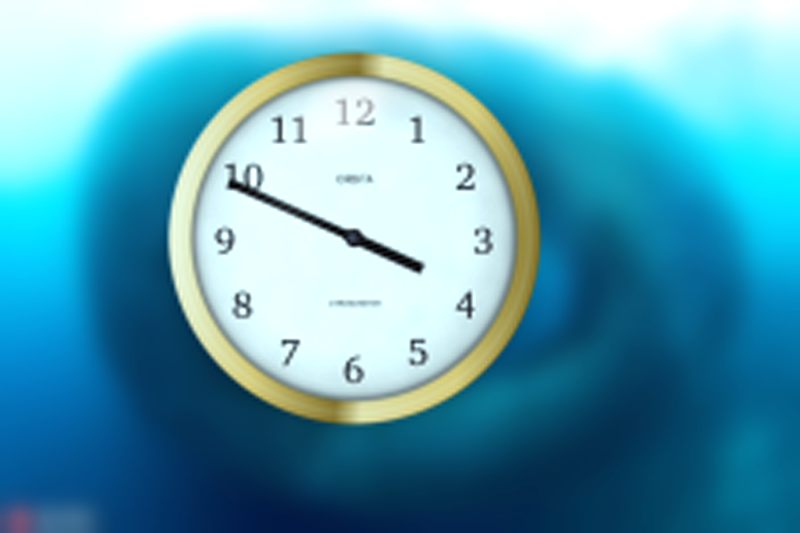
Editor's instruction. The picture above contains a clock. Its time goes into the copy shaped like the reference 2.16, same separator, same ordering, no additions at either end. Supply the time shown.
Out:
3.49
